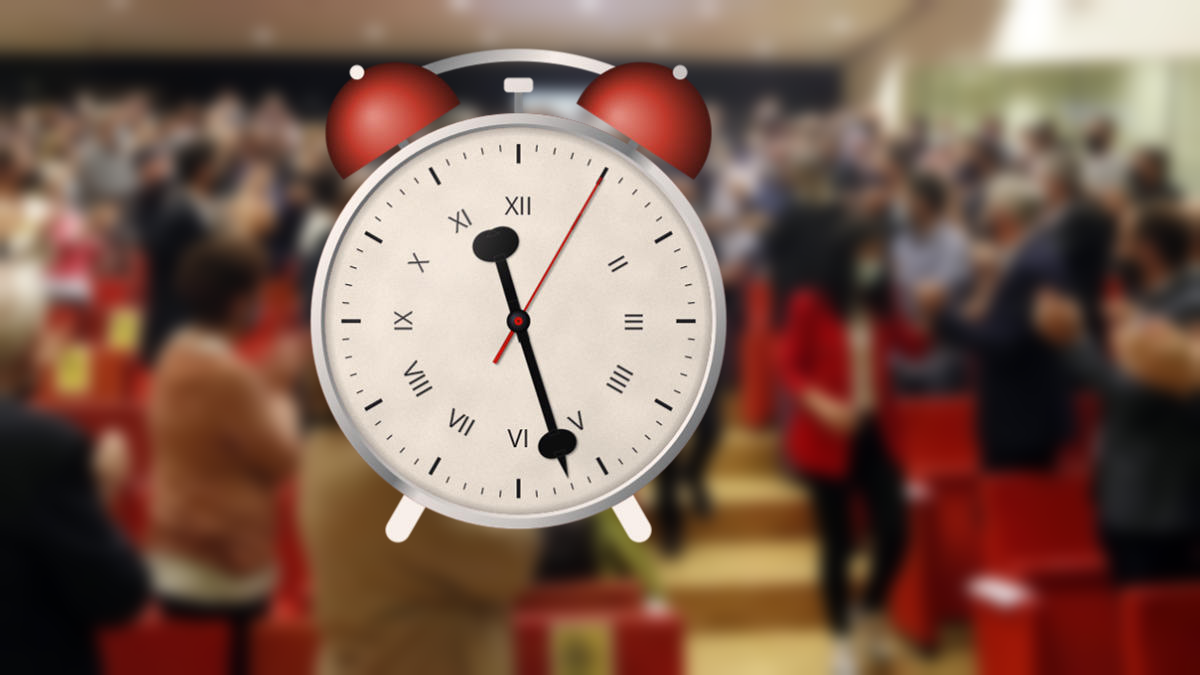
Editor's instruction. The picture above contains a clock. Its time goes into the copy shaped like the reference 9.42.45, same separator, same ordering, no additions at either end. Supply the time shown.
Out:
11.27.05
